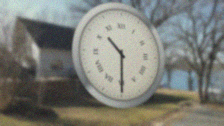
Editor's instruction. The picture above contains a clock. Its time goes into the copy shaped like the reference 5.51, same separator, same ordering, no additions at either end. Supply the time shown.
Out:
10.30
